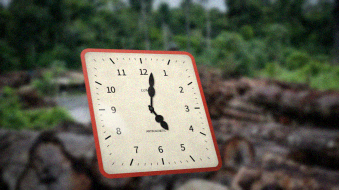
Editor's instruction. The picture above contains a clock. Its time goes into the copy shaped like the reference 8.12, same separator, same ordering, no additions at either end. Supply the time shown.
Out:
5.02
